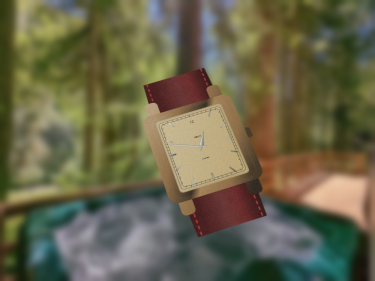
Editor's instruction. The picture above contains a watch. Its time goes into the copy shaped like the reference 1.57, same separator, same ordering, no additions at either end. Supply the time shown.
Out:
12.49
